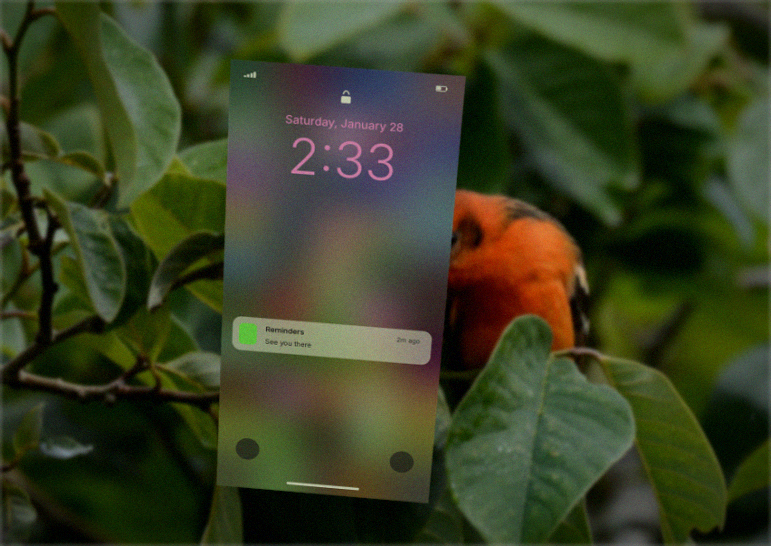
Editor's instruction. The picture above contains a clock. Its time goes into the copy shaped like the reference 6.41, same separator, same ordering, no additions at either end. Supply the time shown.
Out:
2.33
